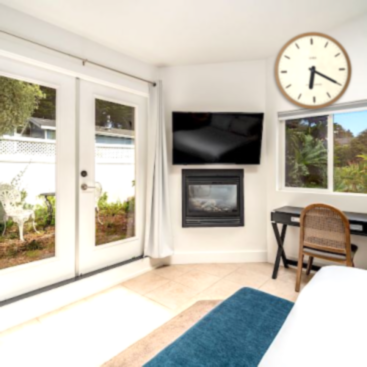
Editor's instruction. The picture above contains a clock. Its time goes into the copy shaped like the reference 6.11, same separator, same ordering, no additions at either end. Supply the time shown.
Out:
6.20
